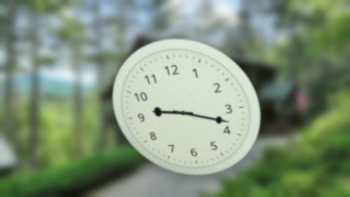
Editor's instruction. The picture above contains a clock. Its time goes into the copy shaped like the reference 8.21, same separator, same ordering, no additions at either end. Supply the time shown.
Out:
9.18
